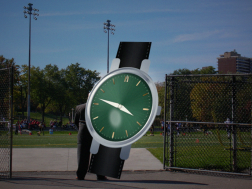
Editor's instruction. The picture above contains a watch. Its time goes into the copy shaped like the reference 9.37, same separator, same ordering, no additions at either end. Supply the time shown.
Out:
3.47
